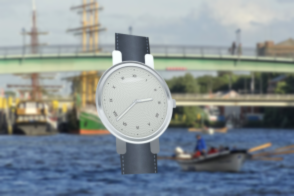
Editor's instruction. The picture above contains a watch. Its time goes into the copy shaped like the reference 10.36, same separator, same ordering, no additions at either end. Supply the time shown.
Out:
2.38
